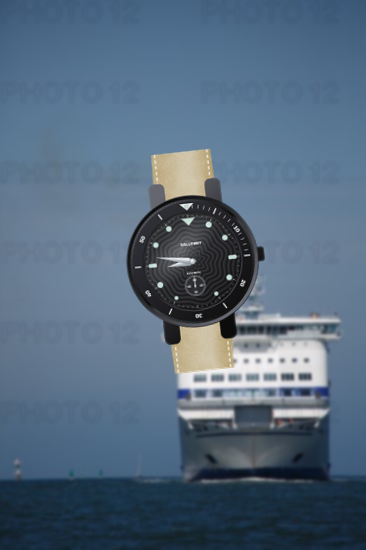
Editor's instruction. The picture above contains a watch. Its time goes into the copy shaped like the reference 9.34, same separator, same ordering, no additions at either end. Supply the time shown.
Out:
8.47
